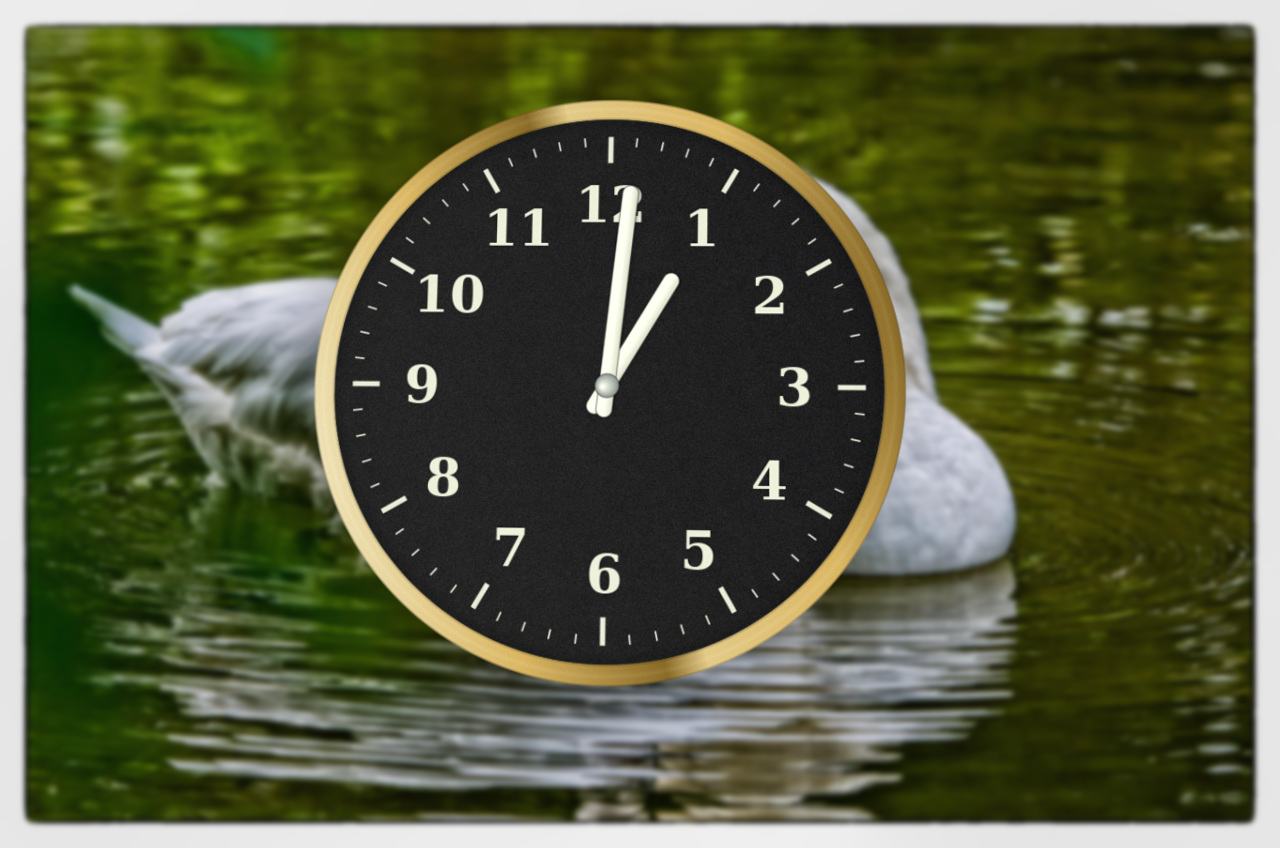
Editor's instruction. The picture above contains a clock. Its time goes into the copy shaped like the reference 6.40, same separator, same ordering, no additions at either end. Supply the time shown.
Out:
1.01
